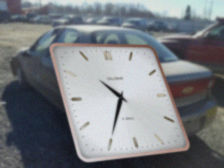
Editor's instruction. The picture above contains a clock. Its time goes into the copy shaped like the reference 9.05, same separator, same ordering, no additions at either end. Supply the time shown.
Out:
10.35
